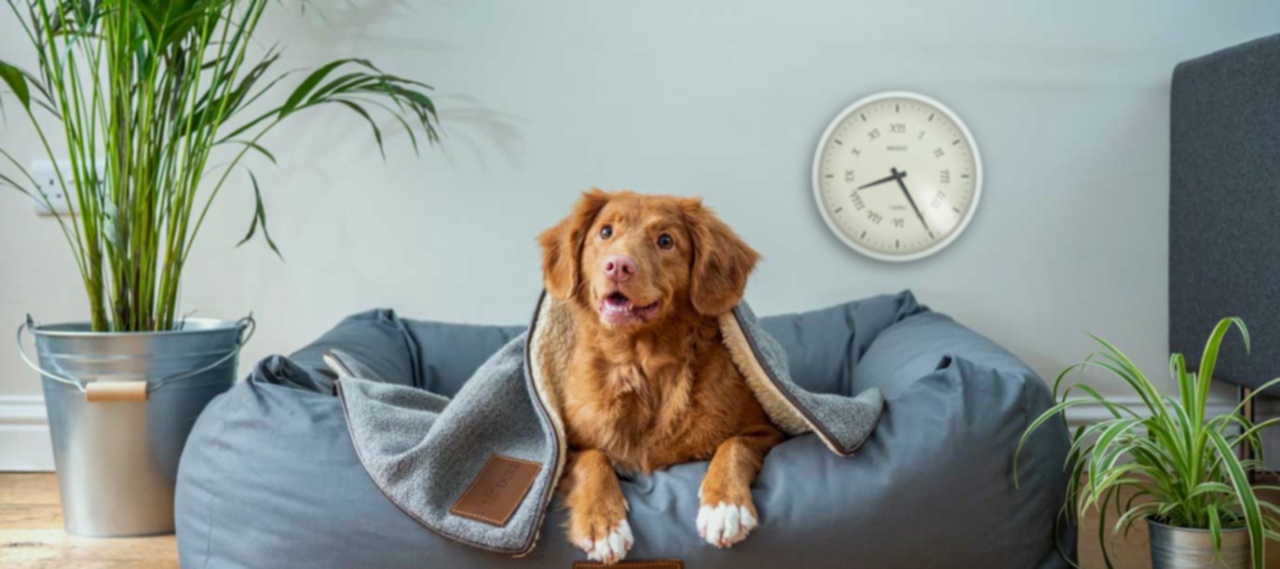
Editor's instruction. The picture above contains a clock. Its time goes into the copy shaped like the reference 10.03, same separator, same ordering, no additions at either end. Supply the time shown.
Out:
8.25
